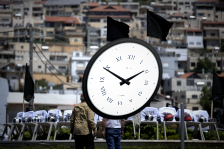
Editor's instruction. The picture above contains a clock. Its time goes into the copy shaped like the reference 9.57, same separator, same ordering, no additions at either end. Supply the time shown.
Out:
1.49
